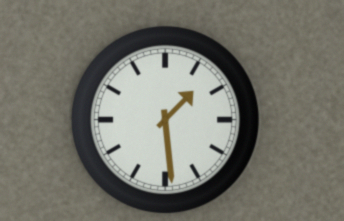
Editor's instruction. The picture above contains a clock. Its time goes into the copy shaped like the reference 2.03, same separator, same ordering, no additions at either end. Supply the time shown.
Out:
1.29
